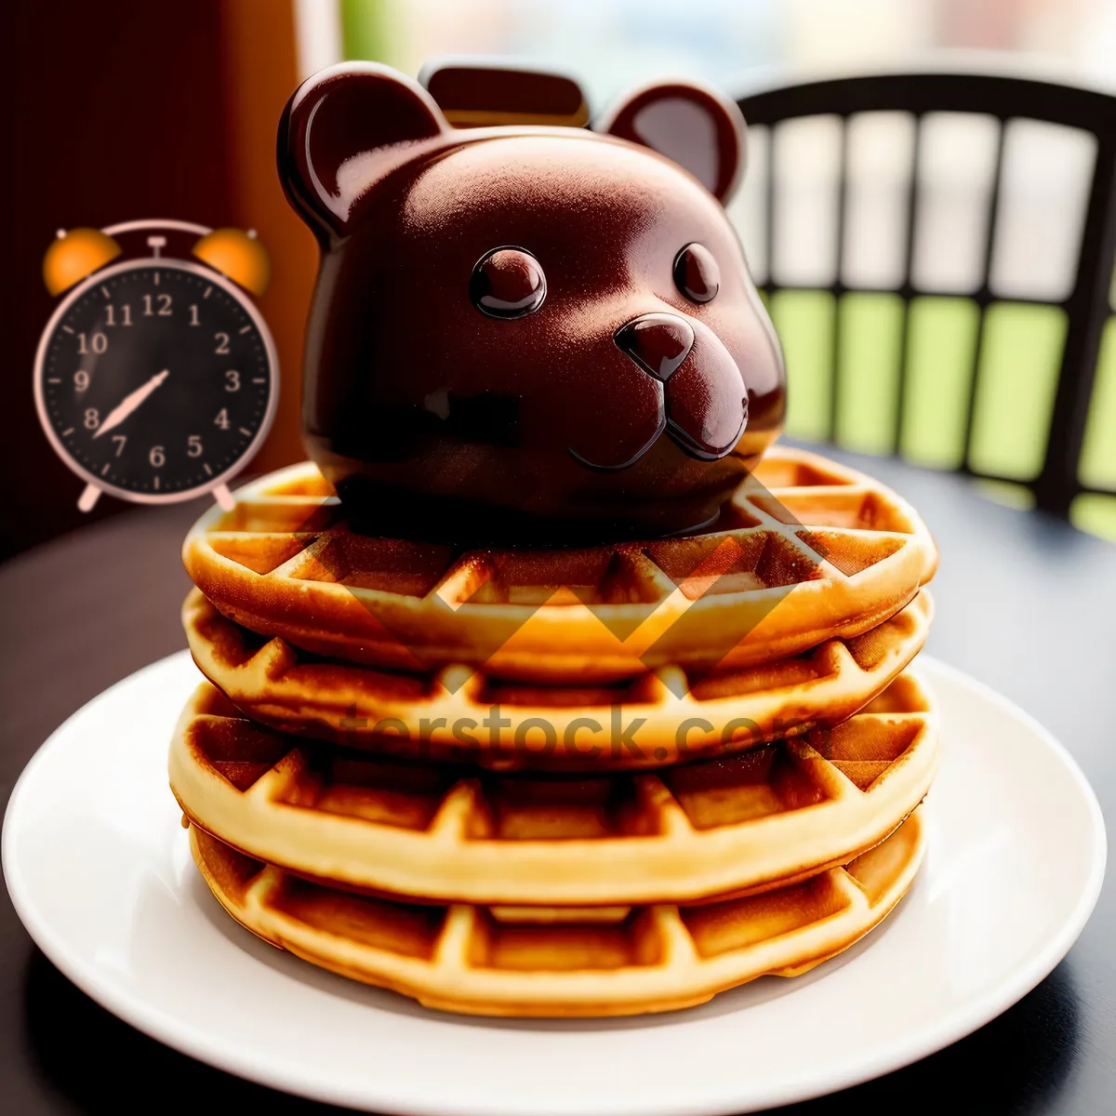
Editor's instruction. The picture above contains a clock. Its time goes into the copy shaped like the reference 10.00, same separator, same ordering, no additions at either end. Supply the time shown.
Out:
7.38
